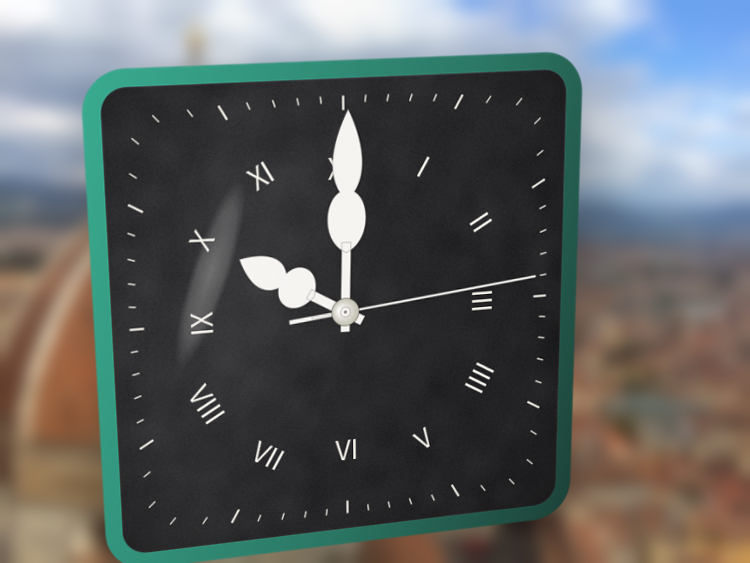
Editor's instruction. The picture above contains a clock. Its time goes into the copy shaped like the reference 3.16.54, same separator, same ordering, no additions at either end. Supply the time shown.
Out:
10.00.14
